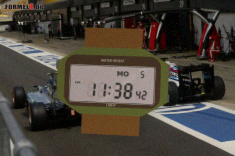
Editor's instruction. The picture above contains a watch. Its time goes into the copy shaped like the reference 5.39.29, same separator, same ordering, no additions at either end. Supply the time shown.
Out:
11.38.42
